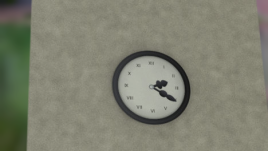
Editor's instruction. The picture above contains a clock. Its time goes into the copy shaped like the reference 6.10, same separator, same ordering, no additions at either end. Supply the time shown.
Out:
2.20
